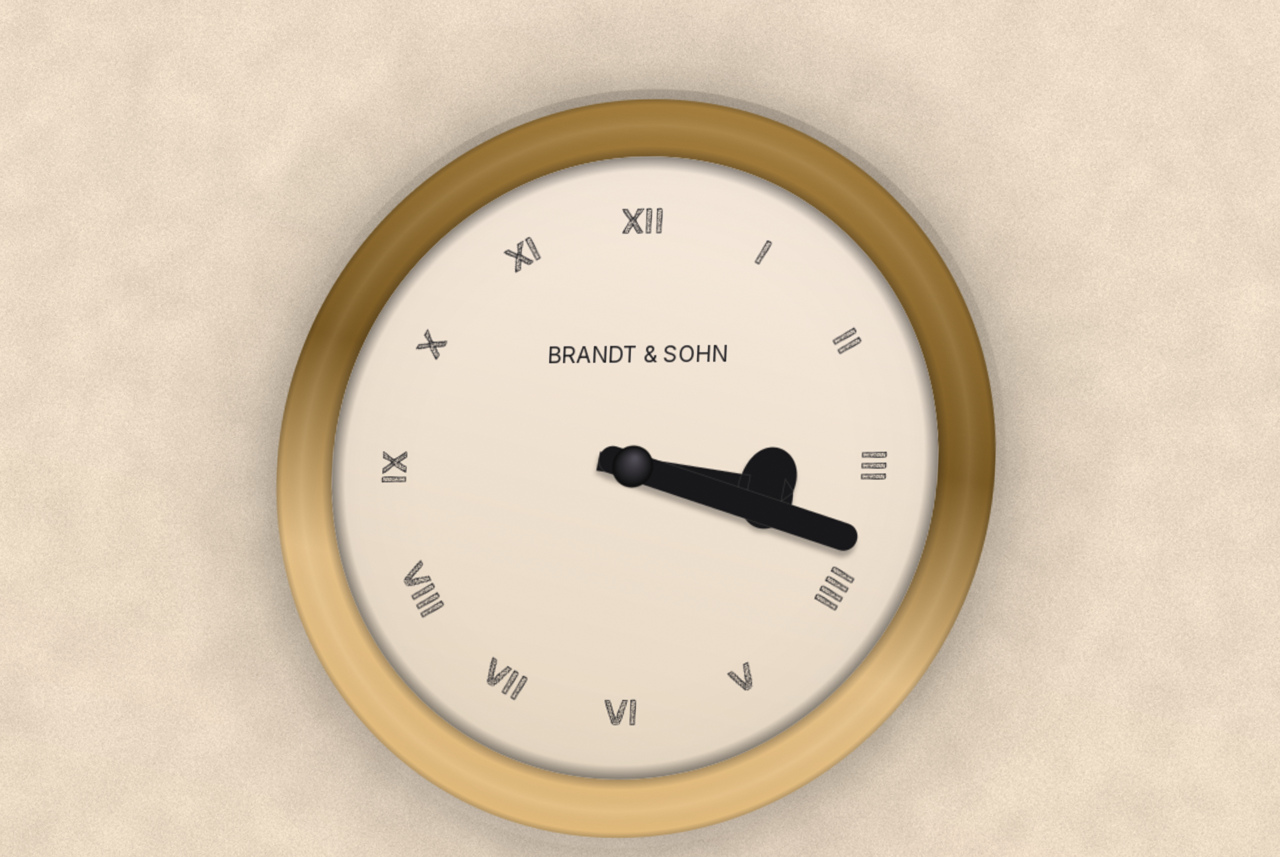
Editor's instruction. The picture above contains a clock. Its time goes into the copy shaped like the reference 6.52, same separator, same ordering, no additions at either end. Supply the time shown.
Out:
3.18
